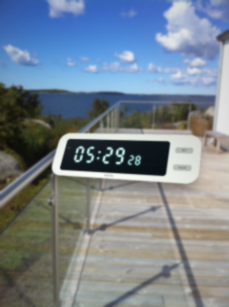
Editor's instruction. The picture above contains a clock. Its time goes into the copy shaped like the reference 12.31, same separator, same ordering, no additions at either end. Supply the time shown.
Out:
5.29
